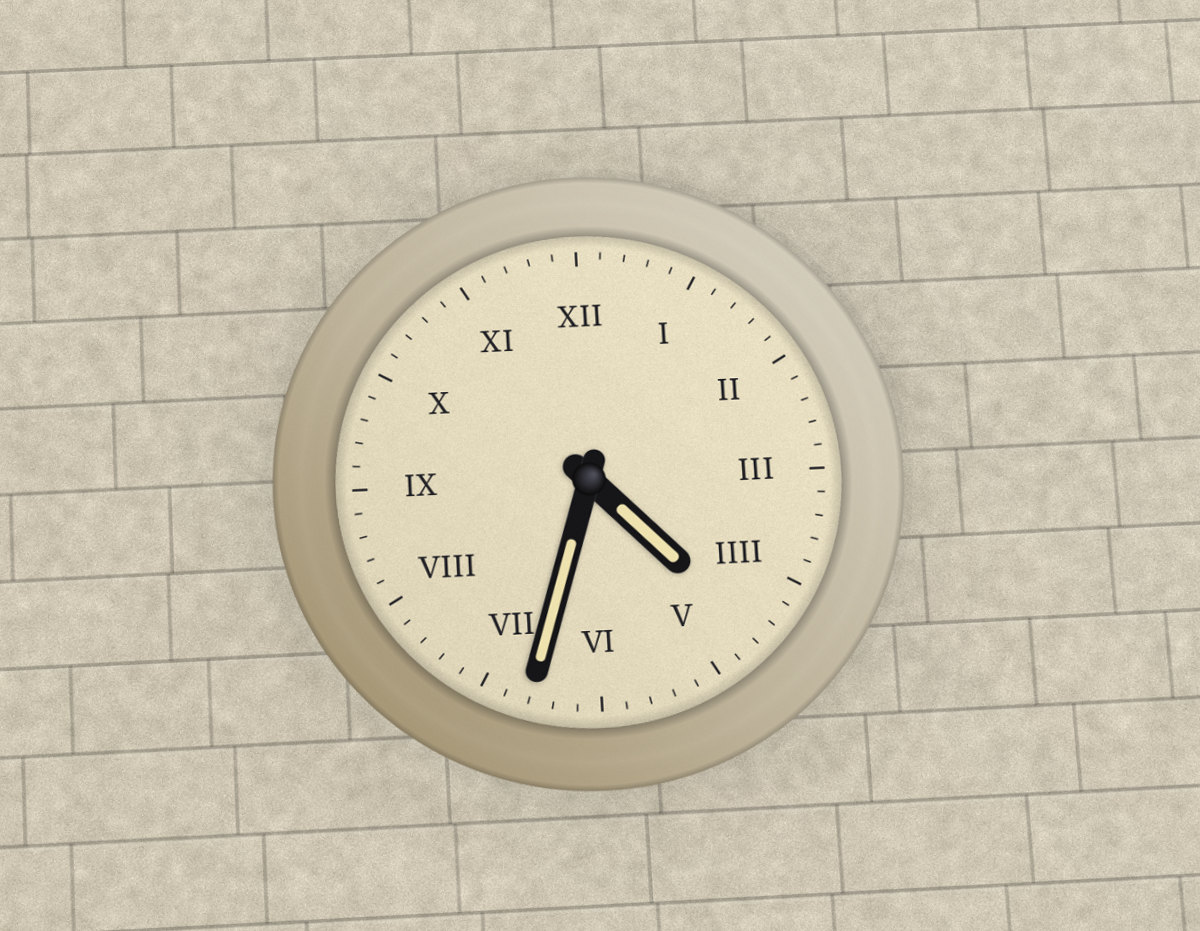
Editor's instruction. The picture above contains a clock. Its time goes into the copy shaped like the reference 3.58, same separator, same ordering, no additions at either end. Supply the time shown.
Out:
4.33
